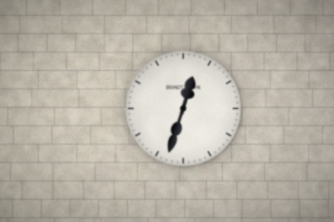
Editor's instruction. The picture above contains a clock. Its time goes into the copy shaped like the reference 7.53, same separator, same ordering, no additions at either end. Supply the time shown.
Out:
12.33
